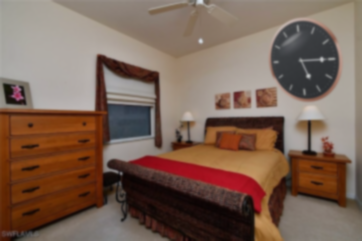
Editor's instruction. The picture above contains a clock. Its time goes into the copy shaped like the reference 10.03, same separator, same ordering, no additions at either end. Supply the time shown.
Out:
5.15
